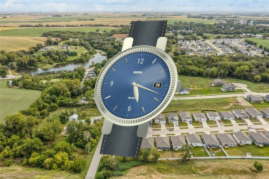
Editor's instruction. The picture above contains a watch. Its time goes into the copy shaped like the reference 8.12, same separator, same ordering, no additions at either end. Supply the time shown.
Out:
5.18
